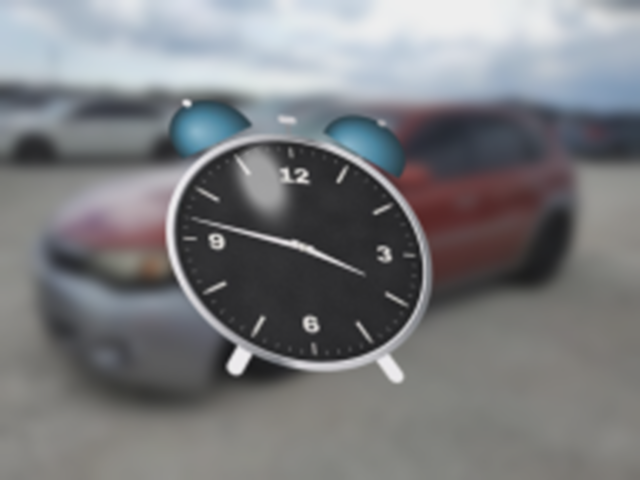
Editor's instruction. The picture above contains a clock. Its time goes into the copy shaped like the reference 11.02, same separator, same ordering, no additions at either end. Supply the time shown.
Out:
3.47
